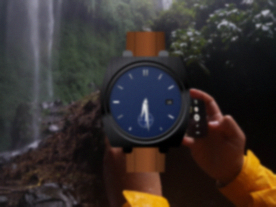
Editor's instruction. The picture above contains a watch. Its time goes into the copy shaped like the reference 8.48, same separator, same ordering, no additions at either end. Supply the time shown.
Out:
6.29
